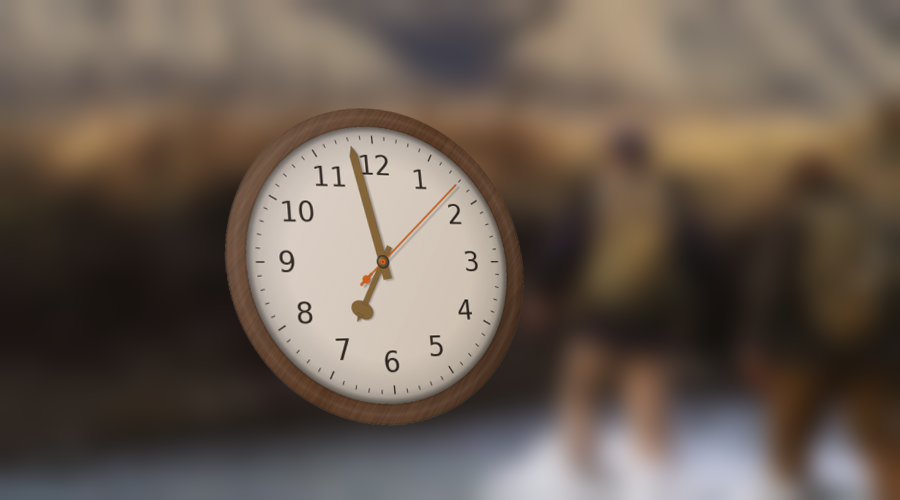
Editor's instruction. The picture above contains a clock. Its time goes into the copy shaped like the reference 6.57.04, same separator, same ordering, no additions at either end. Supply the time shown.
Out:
6.58.08
